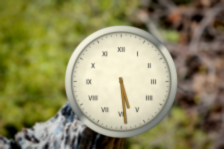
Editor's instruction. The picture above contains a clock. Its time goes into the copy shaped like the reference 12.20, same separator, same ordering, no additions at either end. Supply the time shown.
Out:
5.29
